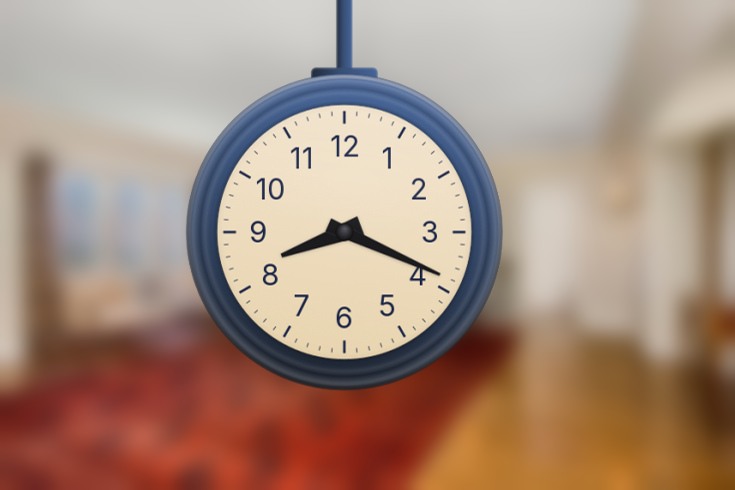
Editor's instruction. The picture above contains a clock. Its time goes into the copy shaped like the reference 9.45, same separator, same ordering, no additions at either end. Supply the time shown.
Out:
8.19
